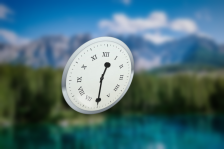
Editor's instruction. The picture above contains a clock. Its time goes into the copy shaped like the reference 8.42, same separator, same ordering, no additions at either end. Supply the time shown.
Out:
12.30
